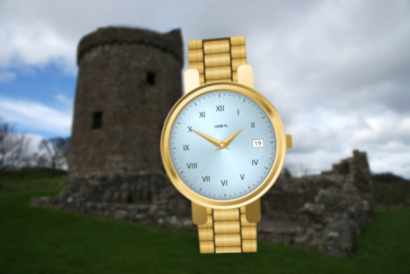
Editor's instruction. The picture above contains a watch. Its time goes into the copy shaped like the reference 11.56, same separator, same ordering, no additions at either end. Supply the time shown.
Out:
1.50
